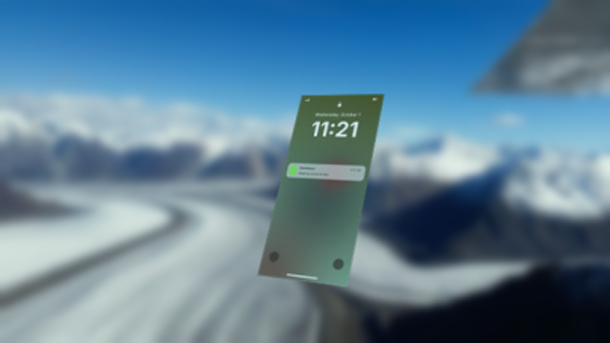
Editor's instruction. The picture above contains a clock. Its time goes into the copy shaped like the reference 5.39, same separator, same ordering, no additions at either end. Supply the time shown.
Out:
11.21
